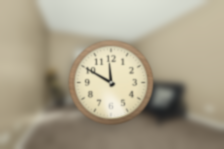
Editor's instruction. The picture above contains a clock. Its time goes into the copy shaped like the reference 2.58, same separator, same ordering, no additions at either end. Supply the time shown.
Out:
11.50
